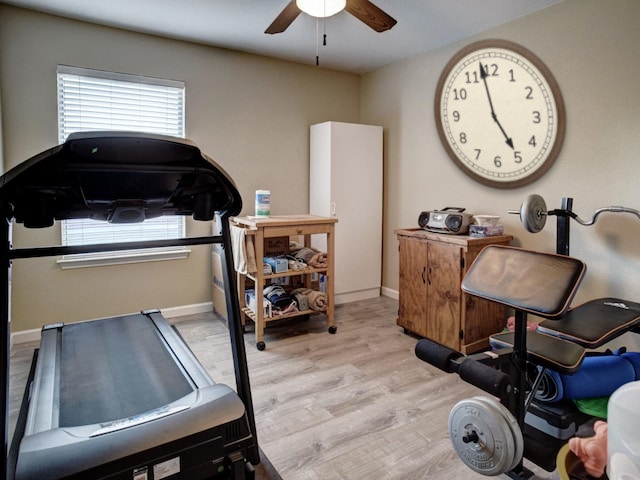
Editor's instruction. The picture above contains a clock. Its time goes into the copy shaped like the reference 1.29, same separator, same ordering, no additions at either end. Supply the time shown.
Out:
4.58
